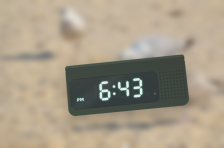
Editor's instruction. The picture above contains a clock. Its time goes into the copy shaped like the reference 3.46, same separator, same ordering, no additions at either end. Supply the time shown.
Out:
6.43
